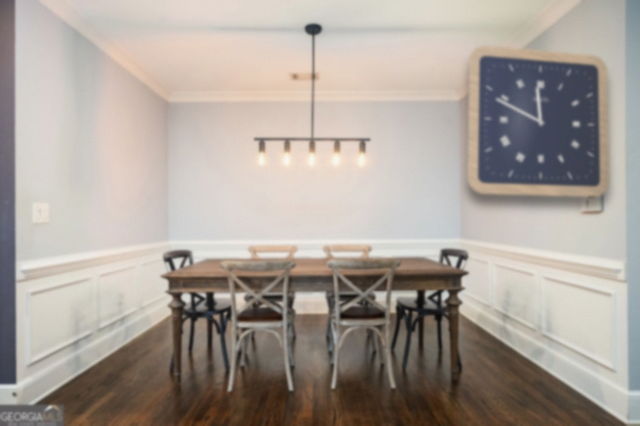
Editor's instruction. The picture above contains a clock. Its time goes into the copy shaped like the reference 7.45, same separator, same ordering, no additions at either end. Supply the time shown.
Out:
11.49
